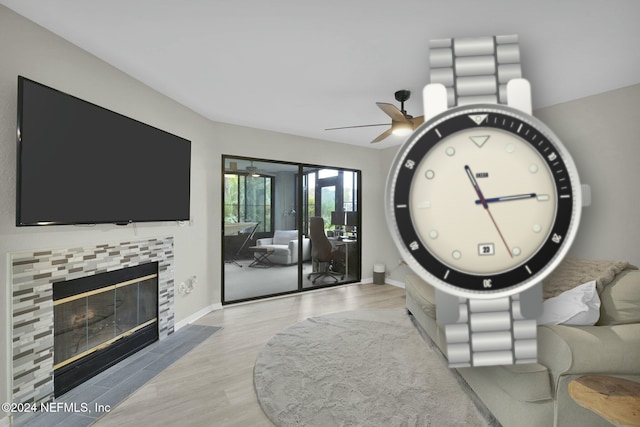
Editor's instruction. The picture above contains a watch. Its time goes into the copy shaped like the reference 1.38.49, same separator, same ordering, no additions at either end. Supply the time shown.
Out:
11.14.26
